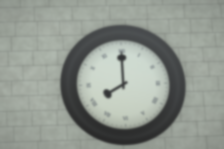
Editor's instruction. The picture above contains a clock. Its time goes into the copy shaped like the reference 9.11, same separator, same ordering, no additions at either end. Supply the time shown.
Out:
8.00
